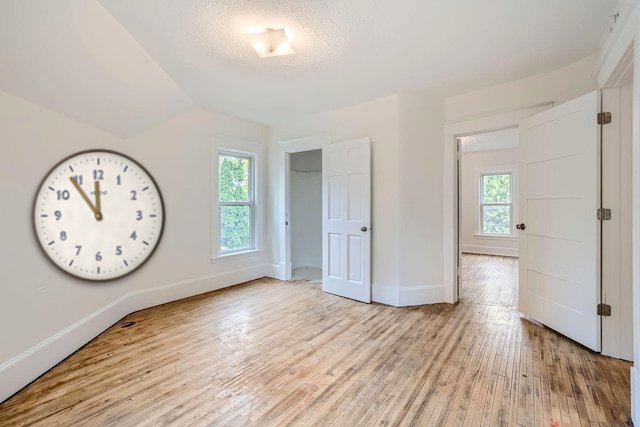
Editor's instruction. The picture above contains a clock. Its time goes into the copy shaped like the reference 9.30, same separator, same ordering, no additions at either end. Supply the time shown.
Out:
11.54
